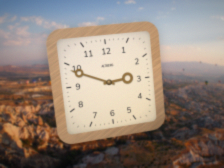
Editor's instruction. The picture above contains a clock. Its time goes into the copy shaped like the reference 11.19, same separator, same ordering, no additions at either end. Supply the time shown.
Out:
2.49
